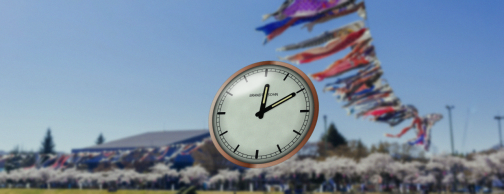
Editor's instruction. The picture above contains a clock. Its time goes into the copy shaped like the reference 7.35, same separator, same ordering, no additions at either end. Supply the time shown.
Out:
12.10
